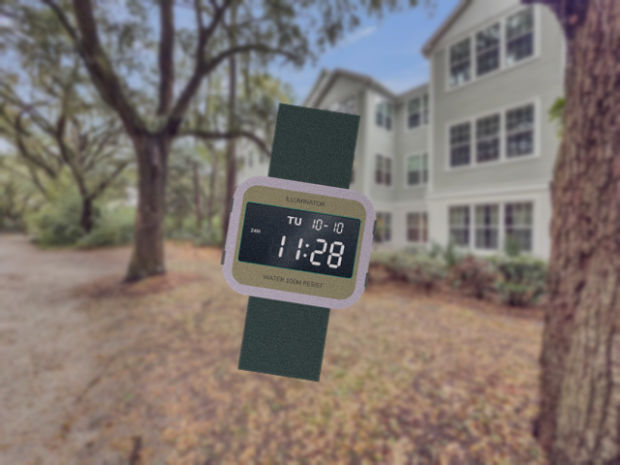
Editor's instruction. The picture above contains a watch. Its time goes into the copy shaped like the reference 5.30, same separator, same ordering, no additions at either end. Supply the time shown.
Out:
11.28
